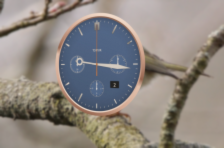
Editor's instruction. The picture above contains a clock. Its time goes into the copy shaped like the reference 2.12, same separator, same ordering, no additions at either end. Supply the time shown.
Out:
9.16
